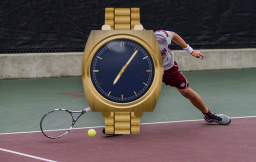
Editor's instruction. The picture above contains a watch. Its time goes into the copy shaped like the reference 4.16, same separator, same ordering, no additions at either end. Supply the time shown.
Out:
7.06
